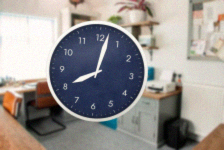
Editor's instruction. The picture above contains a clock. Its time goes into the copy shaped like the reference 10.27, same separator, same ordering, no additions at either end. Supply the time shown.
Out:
8.02
